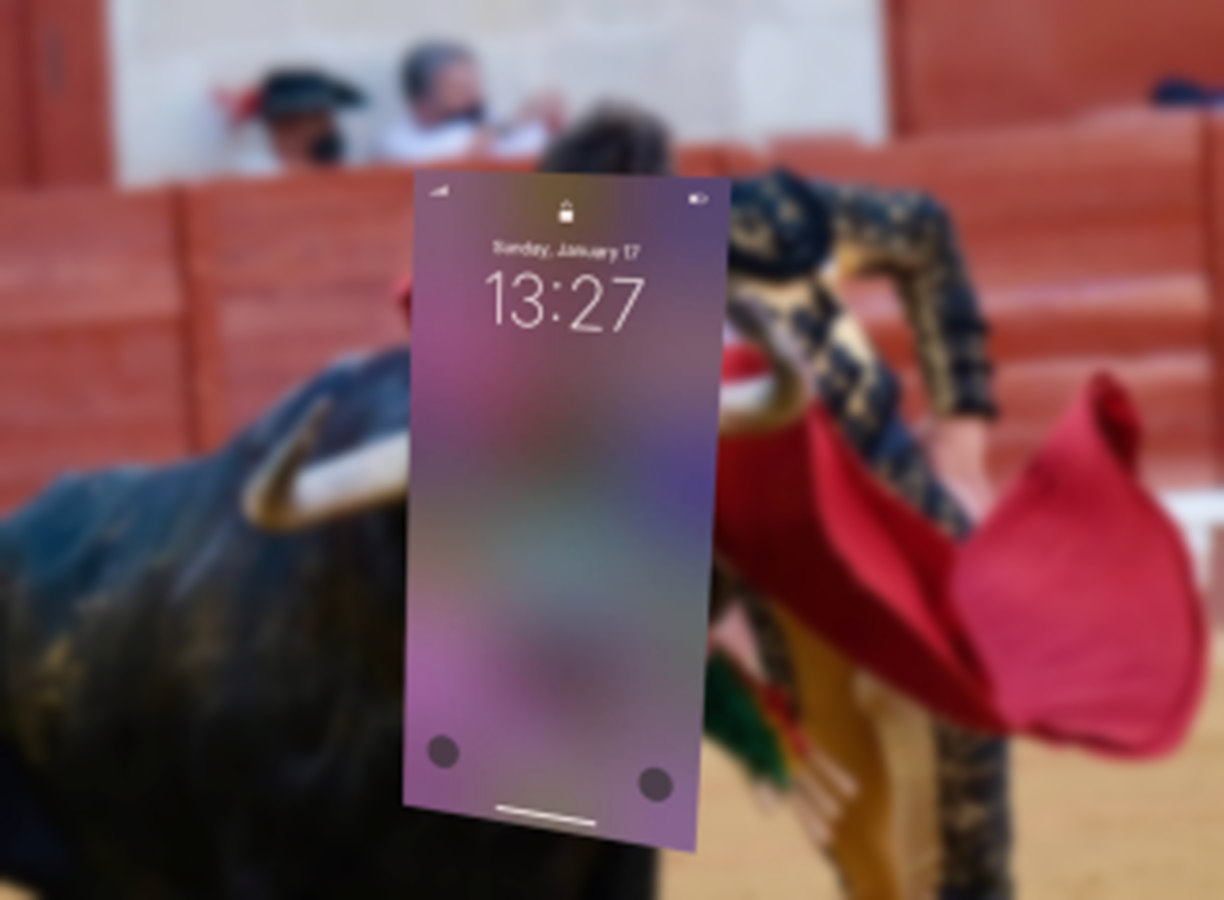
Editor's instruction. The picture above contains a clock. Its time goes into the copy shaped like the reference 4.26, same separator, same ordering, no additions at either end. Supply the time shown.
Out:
13.27
